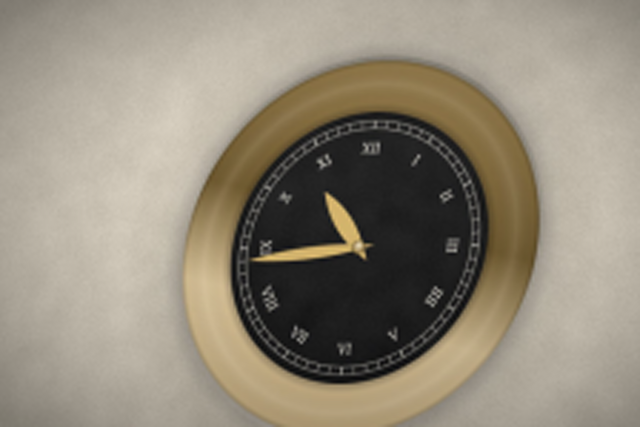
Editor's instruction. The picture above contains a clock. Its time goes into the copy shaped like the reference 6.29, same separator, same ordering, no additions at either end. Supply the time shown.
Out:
10.44
